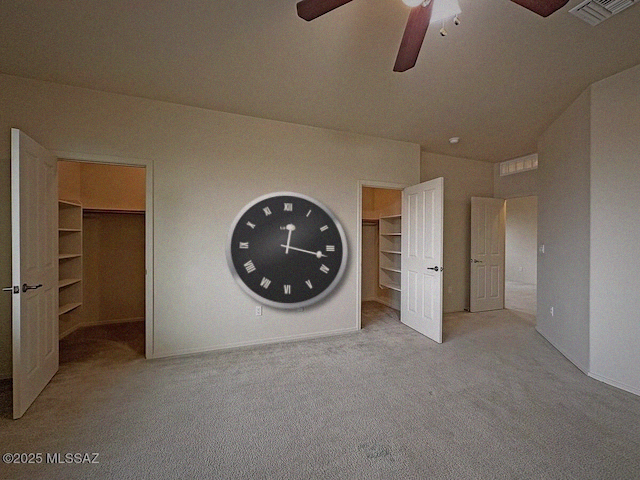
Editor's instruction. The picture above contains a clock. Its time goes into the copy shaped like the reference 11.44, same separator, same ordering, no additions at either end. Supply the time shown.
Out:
12.17
